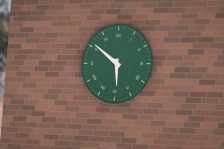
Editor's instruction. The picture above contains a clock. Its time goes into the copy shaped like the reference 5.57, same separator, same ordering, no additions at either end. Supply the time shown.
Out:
5.51
